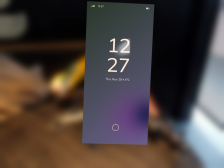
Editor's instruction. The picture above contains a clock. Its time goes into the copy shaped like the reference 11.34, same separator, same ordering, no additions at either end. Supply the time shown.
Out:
12.27
